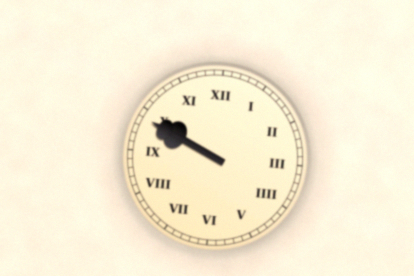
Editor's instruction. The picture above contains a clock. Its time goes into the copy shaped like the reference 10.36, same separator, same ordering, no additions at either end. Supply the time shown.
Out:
9.49
